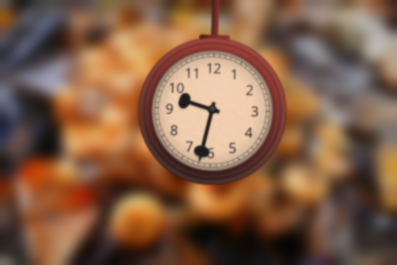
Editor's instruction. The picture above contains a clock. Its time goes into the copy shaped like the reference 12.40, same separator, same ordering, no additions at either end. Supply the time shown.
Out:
9.32
